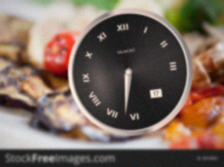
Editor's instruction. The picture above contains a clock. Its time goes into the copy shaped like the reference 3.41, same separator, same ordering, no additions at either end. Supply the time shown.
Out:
6.32
